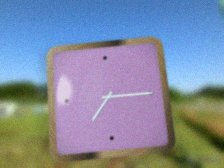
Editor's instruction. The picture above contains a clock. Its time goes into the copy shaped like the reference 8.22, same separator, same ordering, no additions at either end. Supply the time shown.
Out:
7.15
